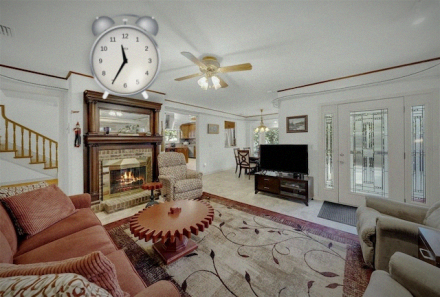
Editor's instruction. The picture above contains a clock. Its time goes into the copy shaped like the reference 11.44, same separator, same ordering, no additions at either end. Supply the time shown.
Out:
11.35
